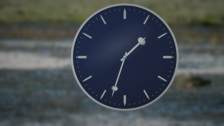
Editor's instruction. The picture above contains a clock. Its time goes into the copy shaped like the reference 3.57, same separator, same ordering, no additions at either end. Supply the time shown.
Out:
1.33
